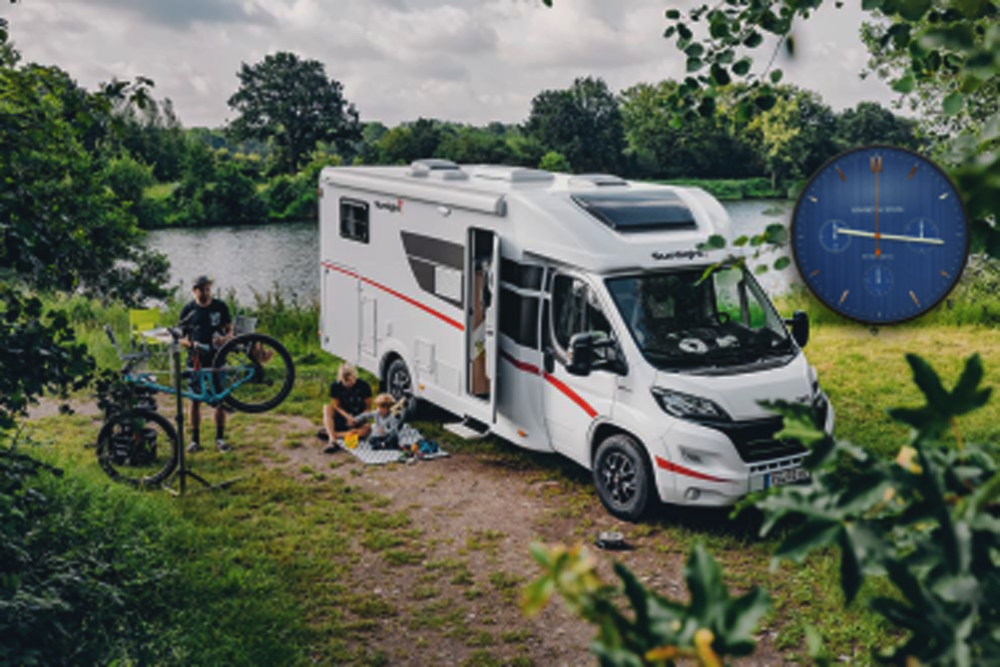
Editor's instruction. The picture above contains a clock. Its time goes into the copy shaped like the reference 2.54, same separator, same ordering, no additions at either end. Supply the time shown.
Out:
9.16
